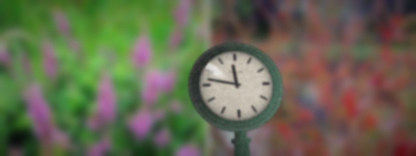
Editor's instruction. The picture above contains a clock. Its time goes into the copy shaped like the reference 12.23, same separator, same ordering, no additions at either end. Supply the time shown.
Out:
11.47
